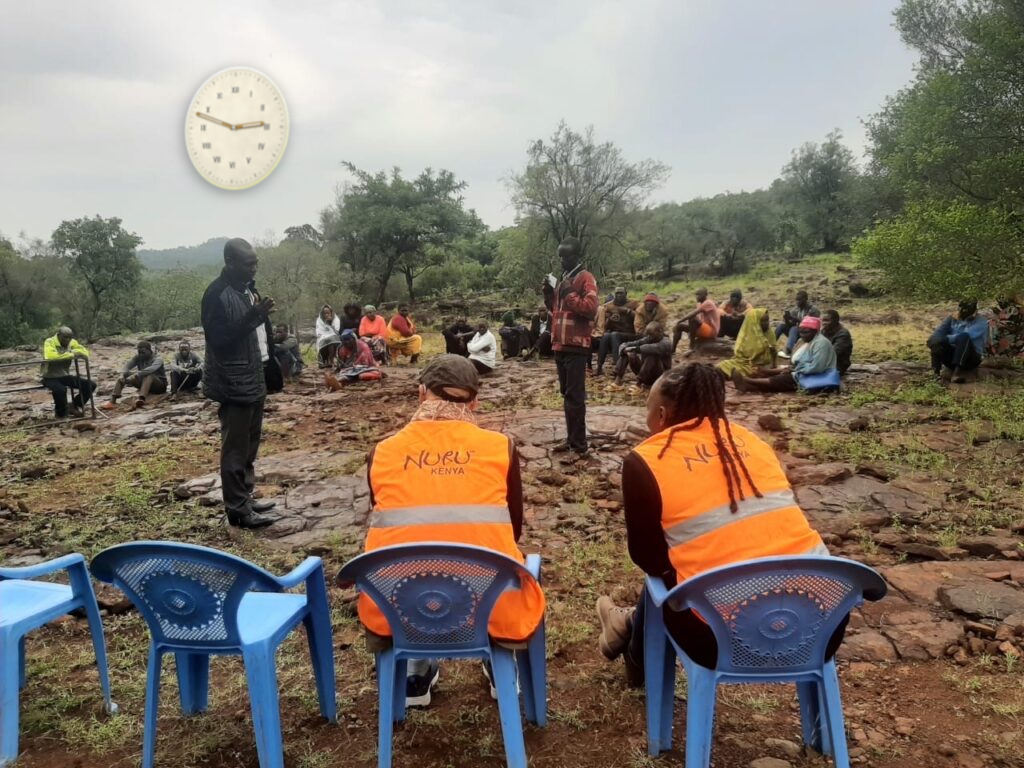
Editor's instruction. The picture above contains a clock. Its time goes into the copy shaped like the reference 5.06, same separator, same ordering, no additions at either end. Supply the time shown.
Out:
2.48
